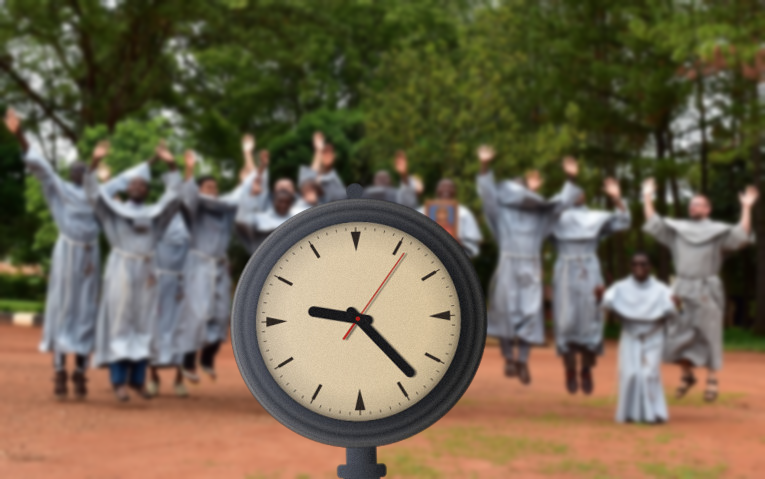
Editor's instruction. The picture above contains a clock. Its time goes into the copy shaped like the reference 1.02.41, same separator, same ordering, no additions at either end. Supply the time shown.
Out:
9.23.06
